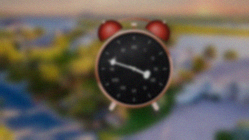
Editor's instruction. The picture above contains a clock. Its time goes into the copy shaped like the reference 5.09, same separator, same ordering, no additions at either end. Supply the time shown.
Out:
3.48
